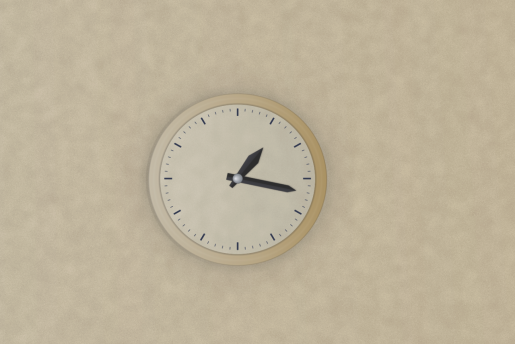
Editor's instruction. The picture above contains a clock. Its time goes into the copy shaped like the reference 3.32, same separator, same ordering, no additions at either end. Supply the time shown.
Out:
1.17
